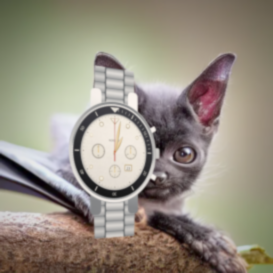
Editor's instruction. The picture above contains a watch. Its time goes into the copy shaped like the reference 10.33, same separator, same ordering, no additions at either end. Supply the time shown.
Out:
1.02
